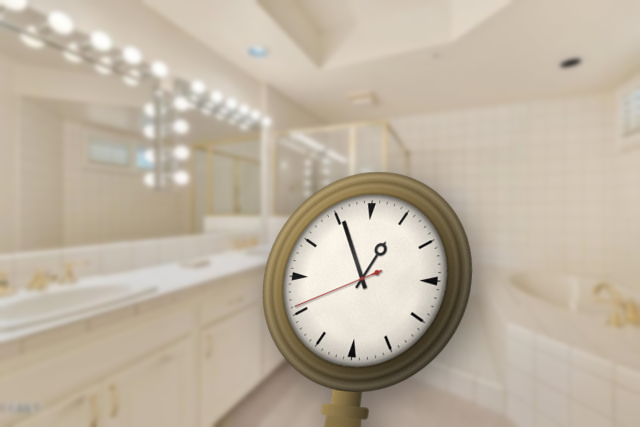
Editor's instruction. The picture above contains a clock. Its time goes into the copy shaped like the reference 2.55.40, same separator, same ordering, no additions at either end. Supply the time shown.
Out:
12.55.41
